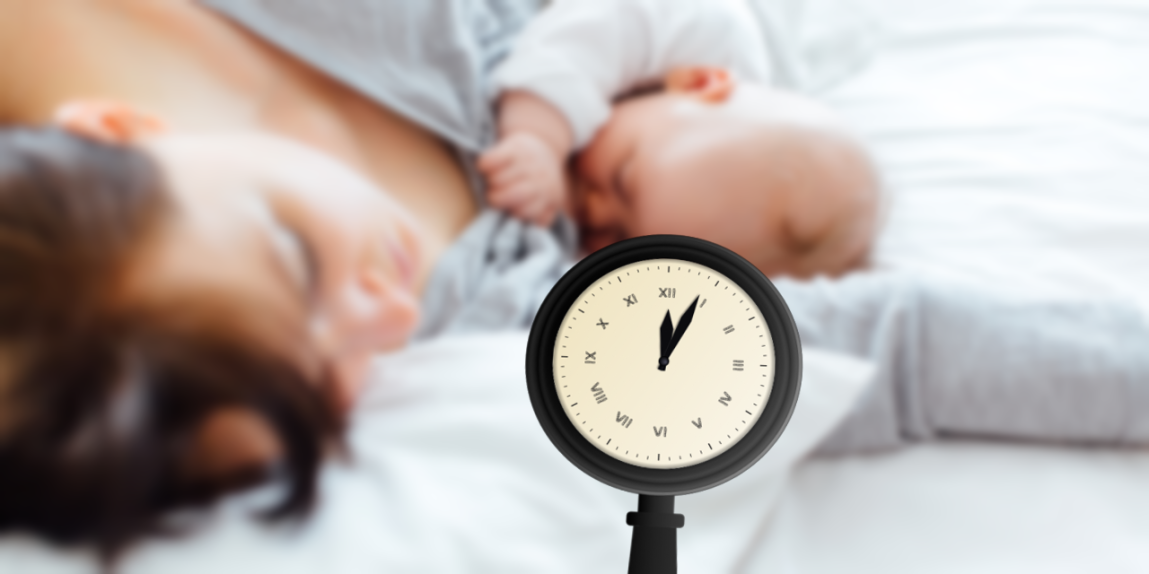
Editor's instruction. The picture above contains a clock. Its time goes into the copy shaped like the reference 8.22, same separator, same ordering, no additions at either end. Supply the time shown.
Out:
12.04
